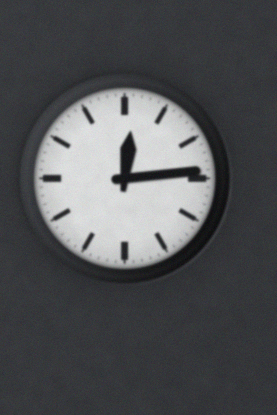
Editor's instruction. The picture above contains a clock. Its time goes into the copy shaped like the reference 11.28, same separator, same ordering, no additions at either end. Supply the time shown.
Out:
12.14
